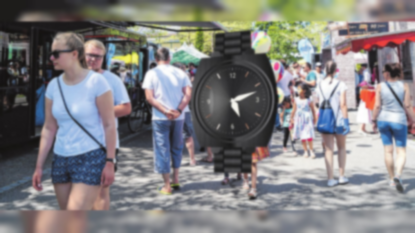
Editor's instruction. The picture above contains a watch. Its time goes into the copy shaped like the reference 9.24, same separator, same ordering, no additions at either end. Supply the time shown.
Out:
5.12
